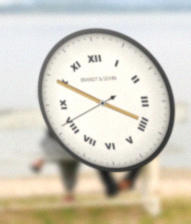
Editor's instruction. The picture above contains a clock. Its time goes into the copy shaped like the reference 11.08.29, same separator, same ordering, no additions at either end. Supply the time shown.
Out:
3.49.41
